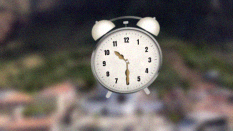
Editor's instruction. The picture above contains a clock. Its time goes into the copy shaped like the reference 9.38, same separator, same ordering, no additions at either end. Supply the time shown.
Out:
10.30
